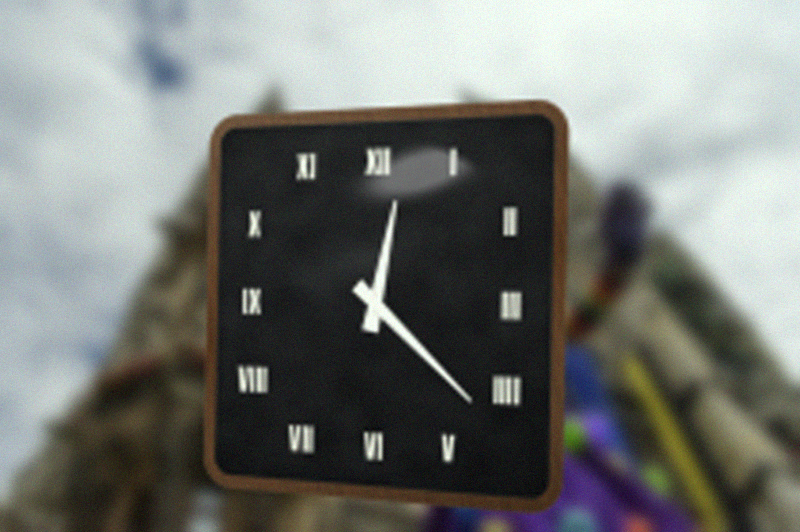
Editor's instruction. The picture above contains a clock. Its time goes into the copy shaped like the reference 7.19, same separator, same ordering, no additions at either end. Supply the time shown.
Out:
12.22
